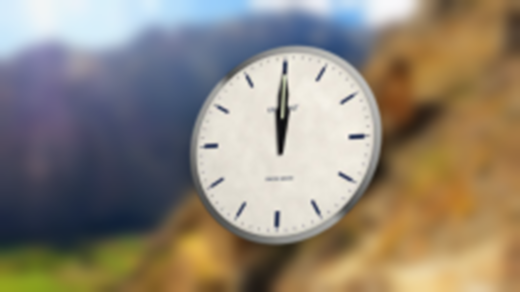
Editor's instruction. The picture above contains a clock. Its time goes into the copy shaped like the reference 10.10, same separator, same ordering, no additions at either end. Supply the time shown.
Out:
12.00
